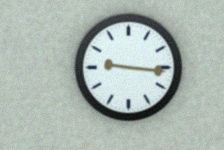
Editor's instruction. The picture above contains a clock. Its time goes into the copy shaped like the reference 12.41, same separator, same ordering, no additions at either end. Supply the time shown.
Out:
9.16
